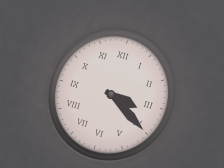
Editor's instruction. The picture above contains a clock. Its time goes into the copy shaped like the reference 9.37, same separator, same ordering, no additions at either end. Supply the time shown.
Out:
3.20
